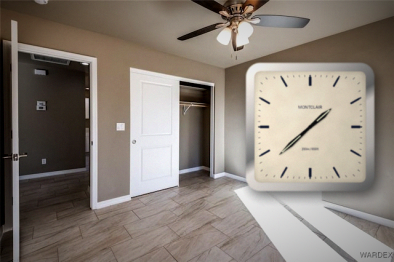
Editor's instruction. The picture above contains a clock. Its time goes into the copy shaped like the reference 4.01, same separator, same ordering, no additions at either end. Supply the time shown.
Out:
1.38
